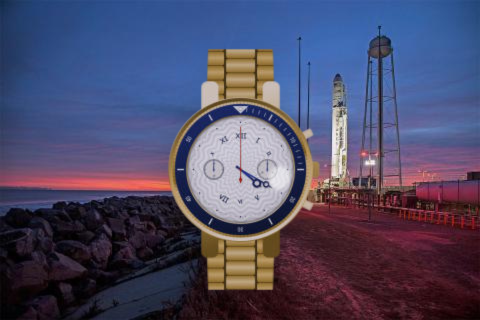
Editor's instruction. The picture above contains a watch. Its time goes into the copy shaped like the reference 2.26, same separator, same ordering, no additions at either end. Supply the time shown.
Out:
4.20
